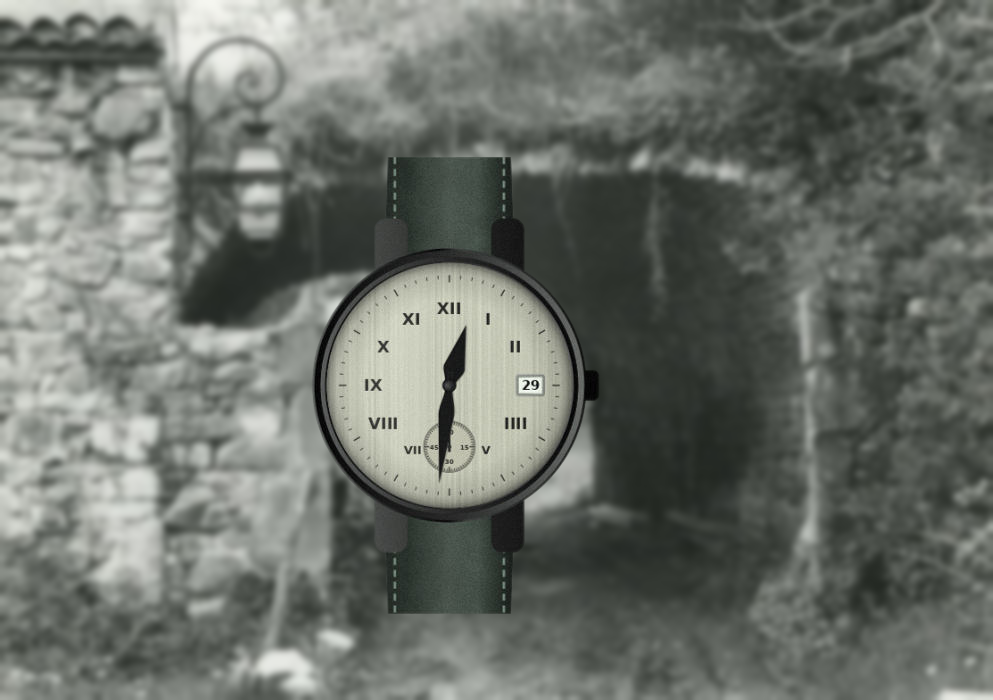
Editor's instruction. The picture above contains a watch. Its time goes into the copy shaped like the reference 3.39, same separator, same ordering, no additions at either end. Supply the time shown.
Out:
12.31
